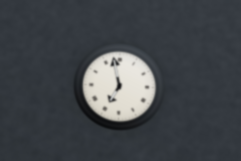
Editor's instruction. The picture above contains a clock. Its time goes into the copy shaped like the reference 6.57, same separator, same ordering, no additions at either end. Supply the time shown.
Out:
6.58
